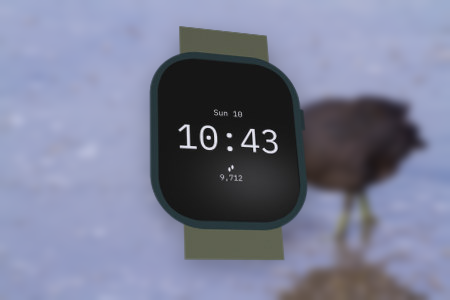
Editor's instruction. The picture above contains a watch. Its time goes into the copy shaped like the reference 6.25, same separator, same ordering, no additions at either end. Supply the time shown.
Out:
10.43
